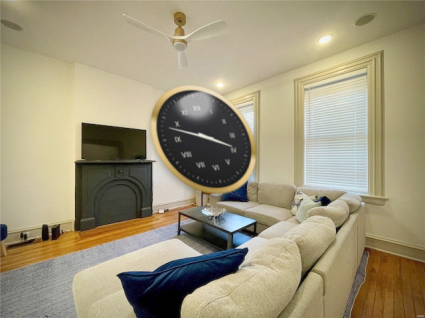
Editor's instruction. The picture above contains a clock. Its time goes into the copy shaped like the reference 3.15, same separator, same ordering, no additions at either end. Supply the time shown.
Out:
3.48
